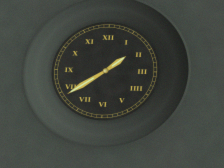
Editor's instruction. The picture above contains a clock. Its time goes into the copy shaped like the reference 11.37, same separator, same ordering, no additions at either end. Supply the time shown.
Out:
1.39
